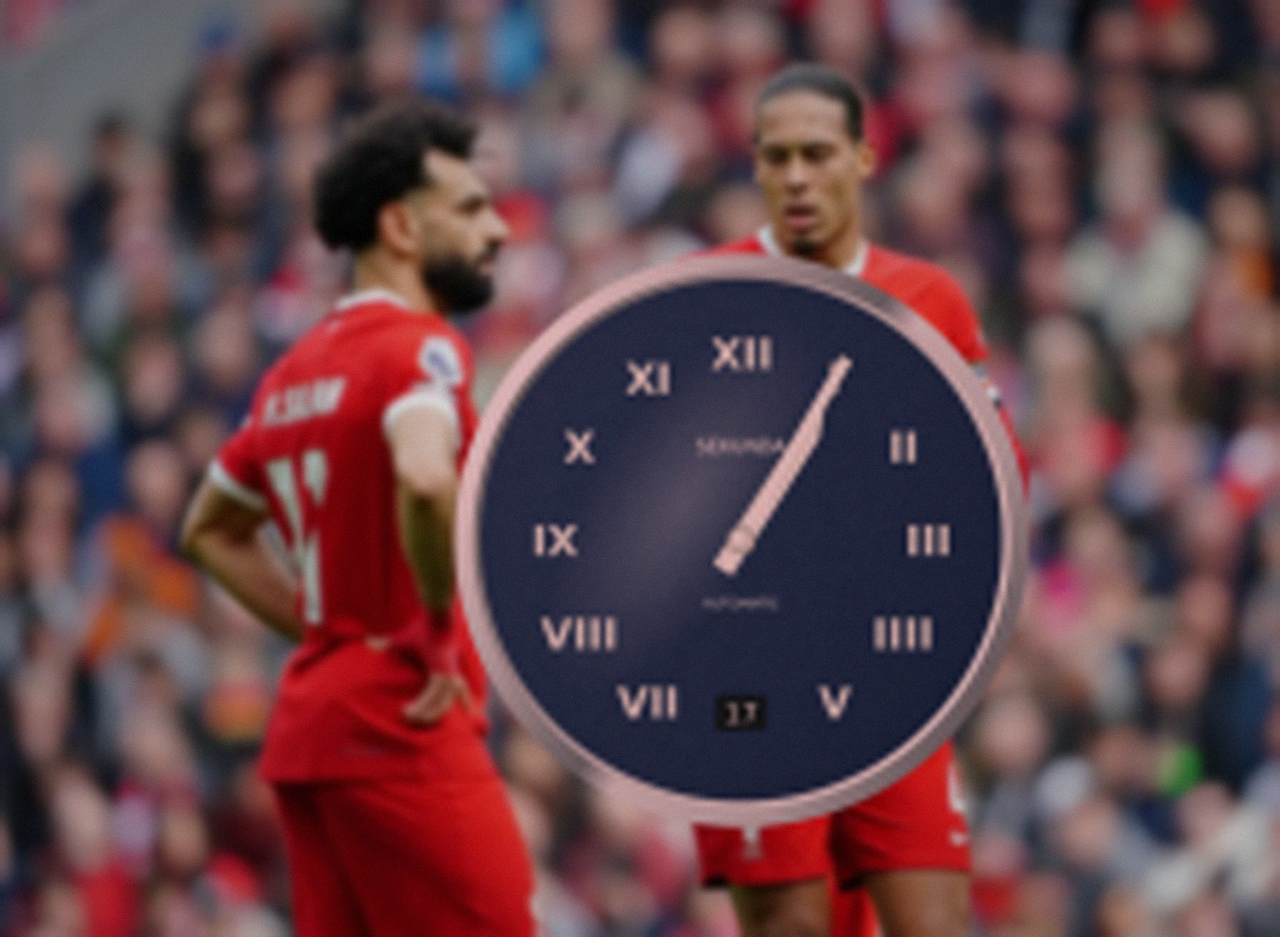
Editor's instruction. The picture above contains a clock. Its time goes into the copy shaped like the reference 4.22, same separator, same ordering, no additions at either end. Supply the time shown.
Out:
1.05
